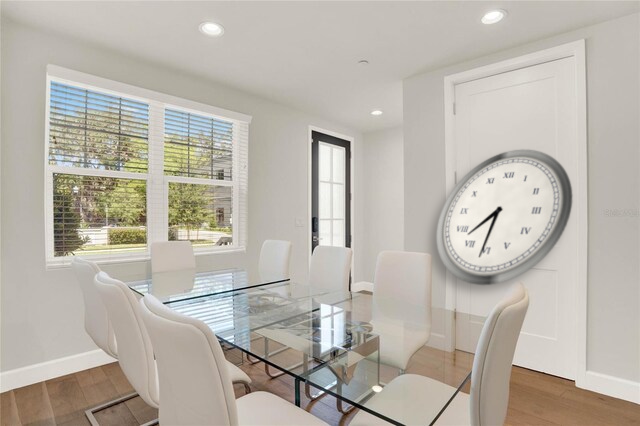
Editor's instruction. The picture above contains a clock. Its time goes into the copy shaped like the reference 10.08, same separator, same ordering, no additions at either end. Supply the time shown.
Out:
7.31
